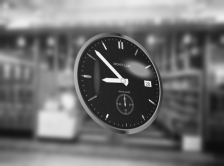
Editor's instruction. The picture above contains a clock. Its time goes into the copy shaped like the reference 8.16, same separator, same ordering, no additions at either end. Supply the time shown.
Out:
8.52
